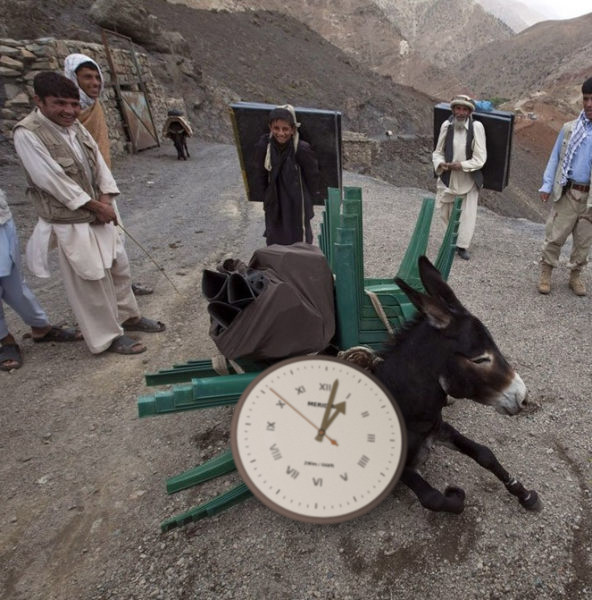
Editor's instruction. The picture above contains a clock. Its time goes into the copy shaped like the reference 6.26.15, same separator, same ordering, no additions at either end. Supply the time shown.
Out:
1.01.51
